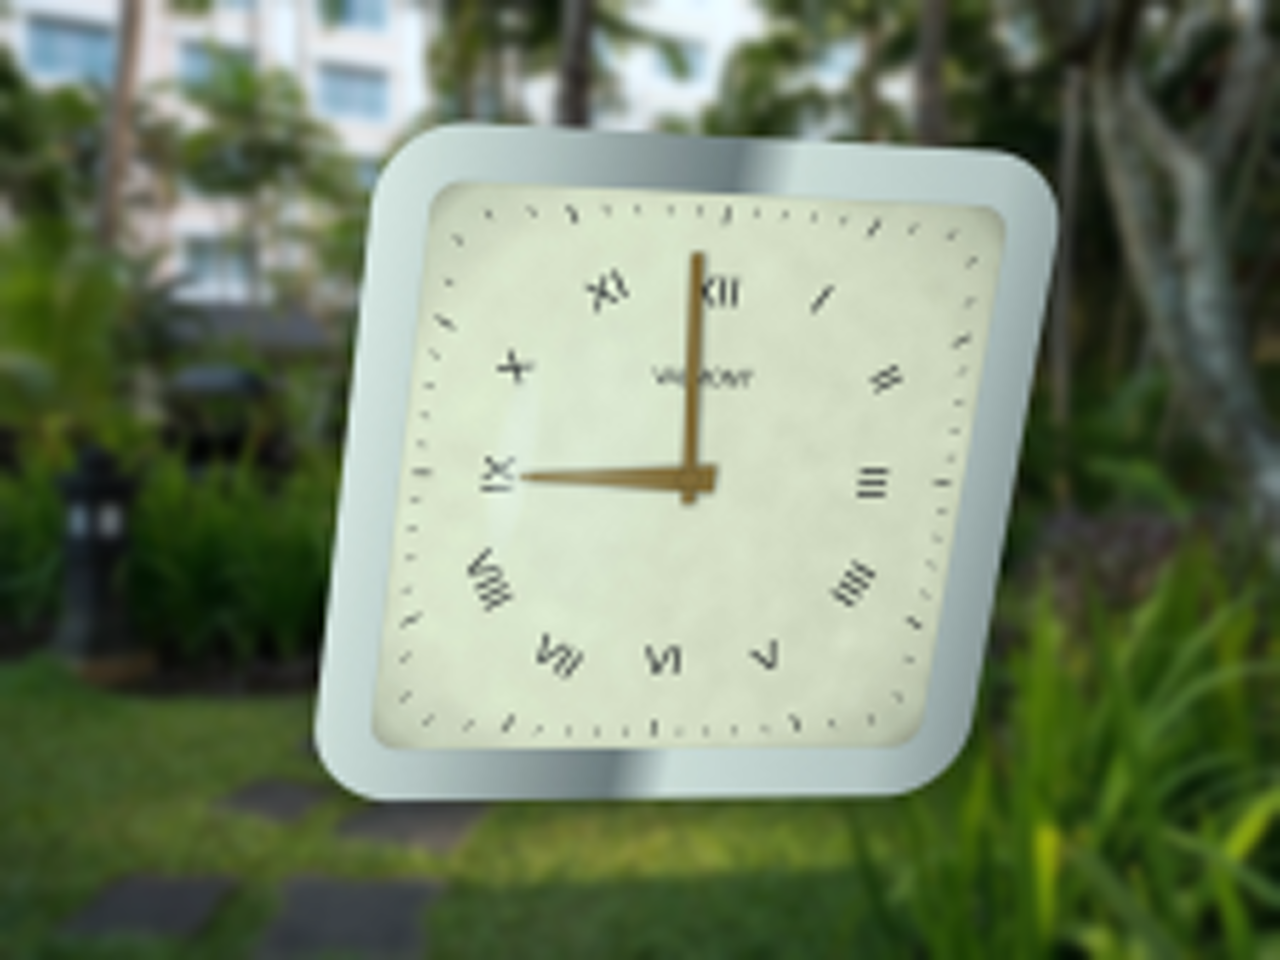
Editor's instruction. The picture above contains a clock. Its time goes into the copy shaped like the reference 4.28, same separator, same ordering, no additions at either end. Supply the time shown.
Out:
8.59
